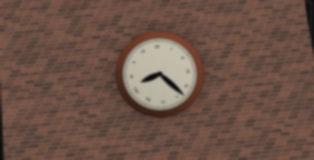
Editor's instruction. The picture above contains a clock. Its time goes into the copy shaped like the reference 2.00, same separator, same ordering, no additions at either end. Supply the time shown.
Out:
8.23
